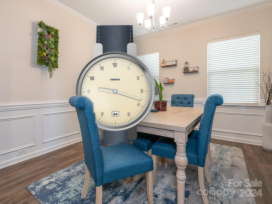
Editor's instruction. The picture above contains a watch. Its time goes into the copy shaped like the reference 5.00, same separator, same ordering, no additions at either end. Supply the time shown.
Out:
9.18
